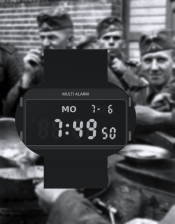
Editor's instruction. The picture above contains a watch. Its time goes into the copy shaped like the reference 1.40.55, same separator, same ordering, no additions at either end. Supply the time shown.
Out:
7.49.50
